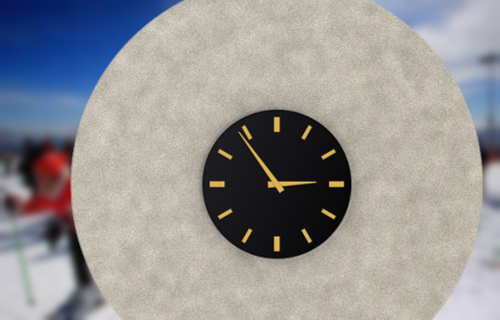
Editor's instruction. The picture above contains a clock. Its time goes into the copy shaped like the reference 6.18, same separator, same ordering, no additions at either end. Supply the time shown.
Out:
2.54
